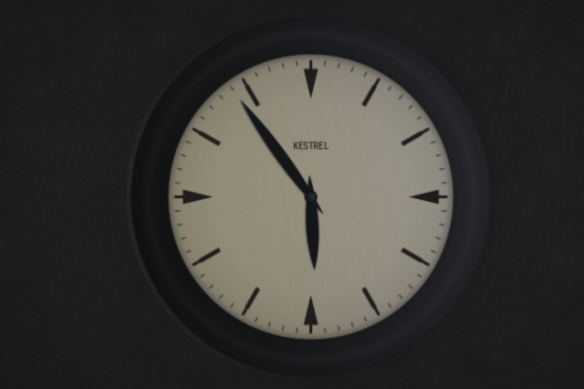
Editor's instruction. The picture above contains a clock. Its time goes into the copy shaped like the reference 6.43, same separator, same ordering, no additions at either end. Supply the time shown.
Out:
5.54
